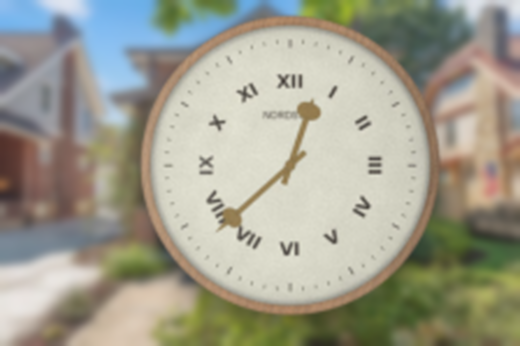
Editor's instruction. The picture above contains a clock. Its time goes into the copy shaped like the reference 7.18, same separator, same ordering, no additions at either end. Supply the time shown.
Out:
12.38
